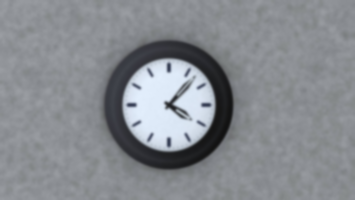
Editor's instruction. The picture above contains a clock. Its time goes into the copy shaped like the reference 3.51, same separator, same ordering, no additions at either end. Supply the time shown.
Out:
4.07
